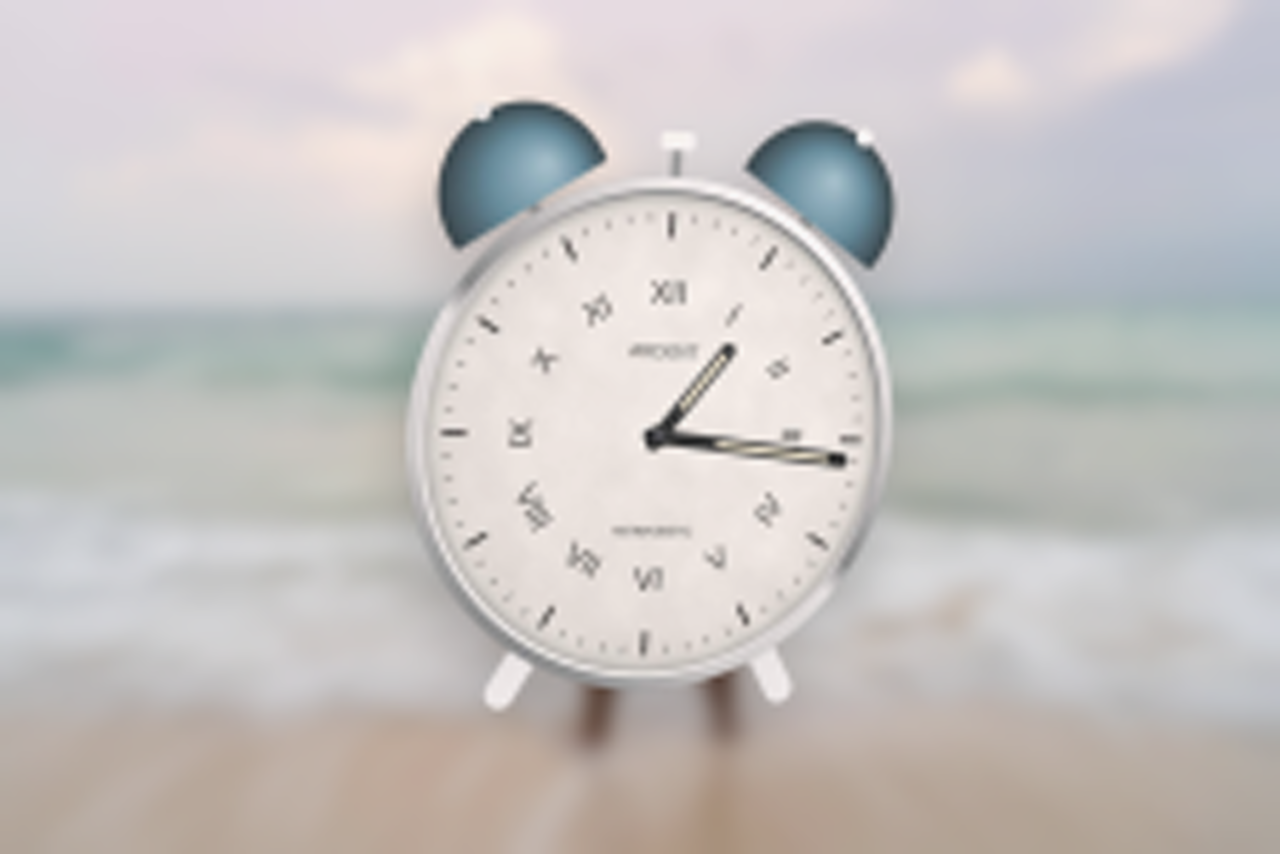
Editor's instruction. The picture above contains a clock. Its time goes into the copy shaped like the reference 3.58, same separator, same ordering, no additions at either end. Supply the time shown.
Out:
1.16
